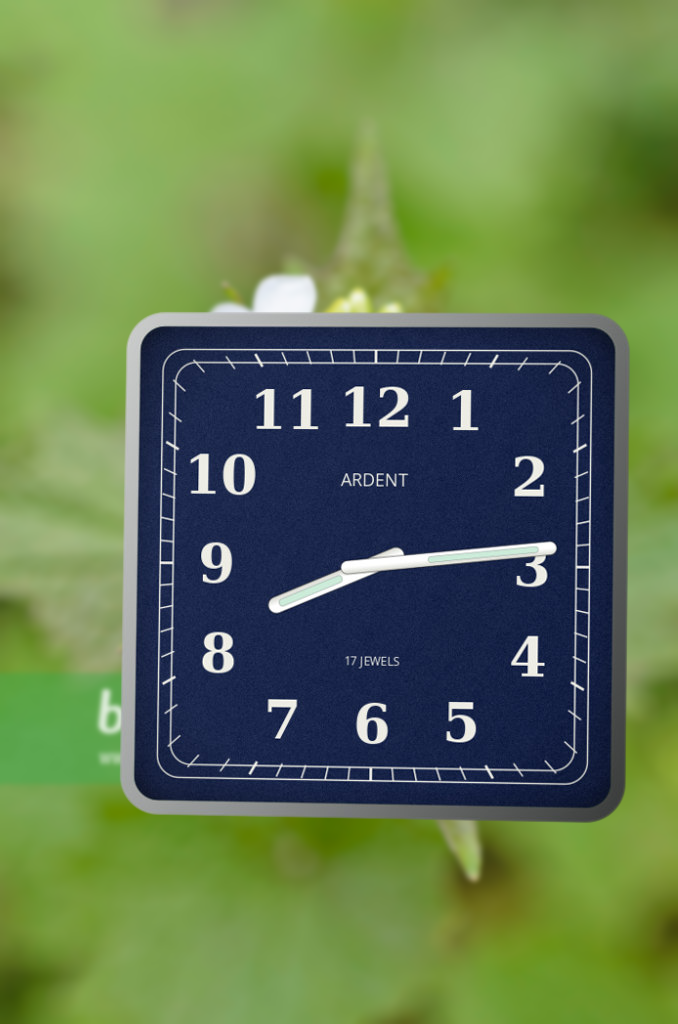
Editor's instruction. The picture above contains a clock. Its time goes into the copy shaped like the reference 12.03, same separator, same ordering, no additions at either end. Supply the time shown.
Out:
8.14
